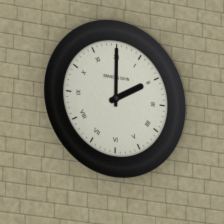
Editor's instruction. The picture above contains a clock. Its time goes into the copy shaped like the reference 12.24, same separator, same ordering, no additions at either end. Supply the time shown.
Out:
2.00
